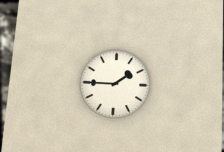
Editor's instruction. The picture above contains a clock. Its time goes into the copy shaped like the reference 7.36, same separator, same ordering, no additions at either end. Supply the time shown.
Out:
1.45
